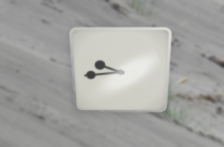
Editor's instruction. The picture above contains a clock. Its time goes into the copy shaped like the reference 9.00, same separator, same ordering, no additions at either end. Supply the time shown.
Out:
9.44
